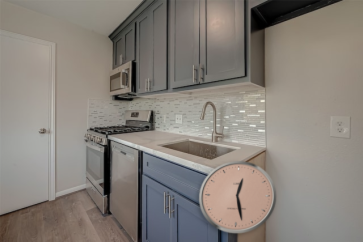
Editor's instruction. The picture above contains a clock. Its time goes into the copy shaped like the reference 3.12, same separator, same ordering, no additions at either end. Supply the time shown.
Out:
12.28
